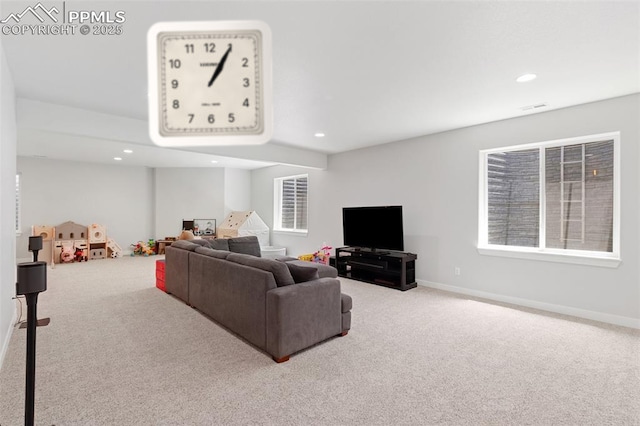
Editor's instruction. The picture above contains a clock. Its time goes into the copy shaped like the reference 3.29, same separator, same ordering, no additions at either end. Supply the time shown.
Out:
1.05
